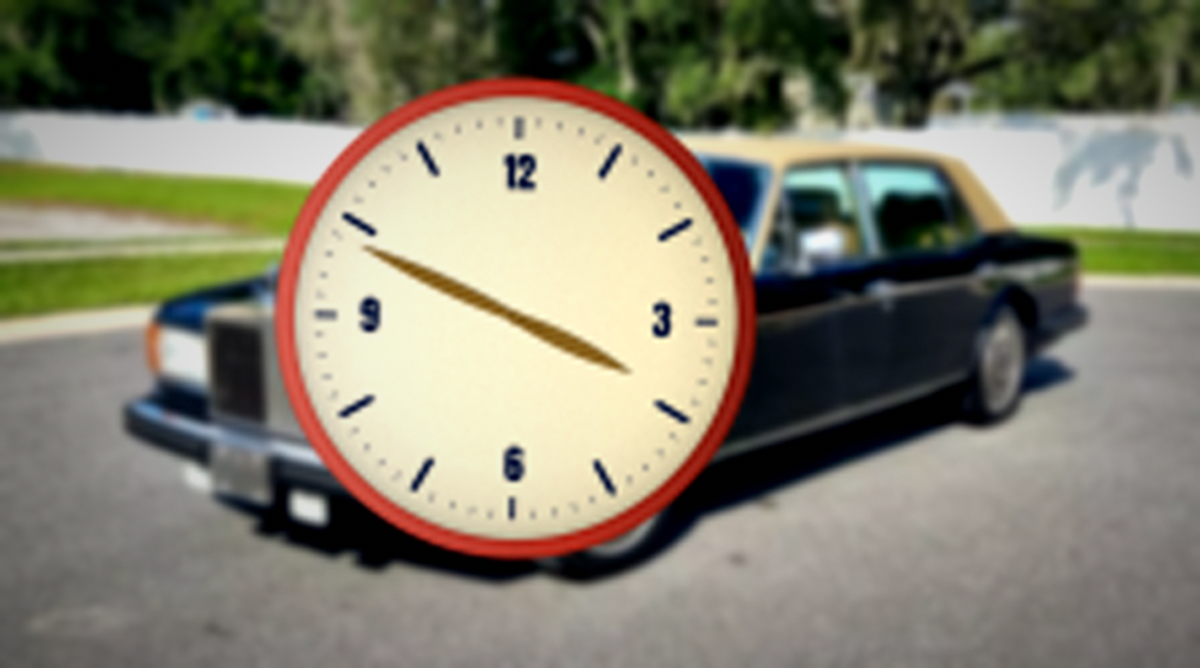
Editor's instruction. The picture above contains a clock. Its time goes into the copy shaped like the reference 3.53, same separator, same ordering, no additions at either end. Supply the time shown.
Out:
3.49
